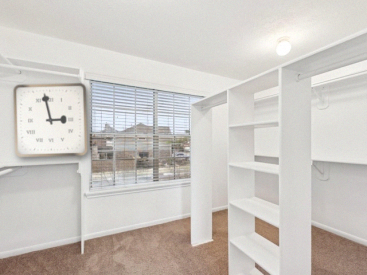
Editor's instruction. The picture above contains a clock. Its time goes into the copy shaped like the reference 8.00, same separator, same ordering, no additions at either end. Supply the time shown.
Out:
2.58
